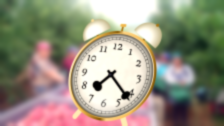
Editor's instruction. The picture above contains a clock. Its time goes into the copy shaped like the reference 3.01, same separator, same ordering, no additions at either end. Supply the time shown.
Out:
7.22
